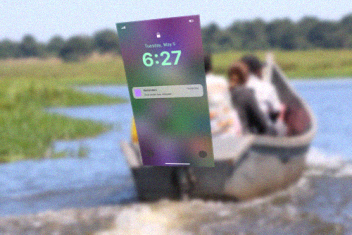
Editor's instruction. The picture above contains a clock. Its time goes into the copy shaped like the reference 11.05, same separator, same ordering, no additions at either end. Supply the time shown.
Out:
6.27
